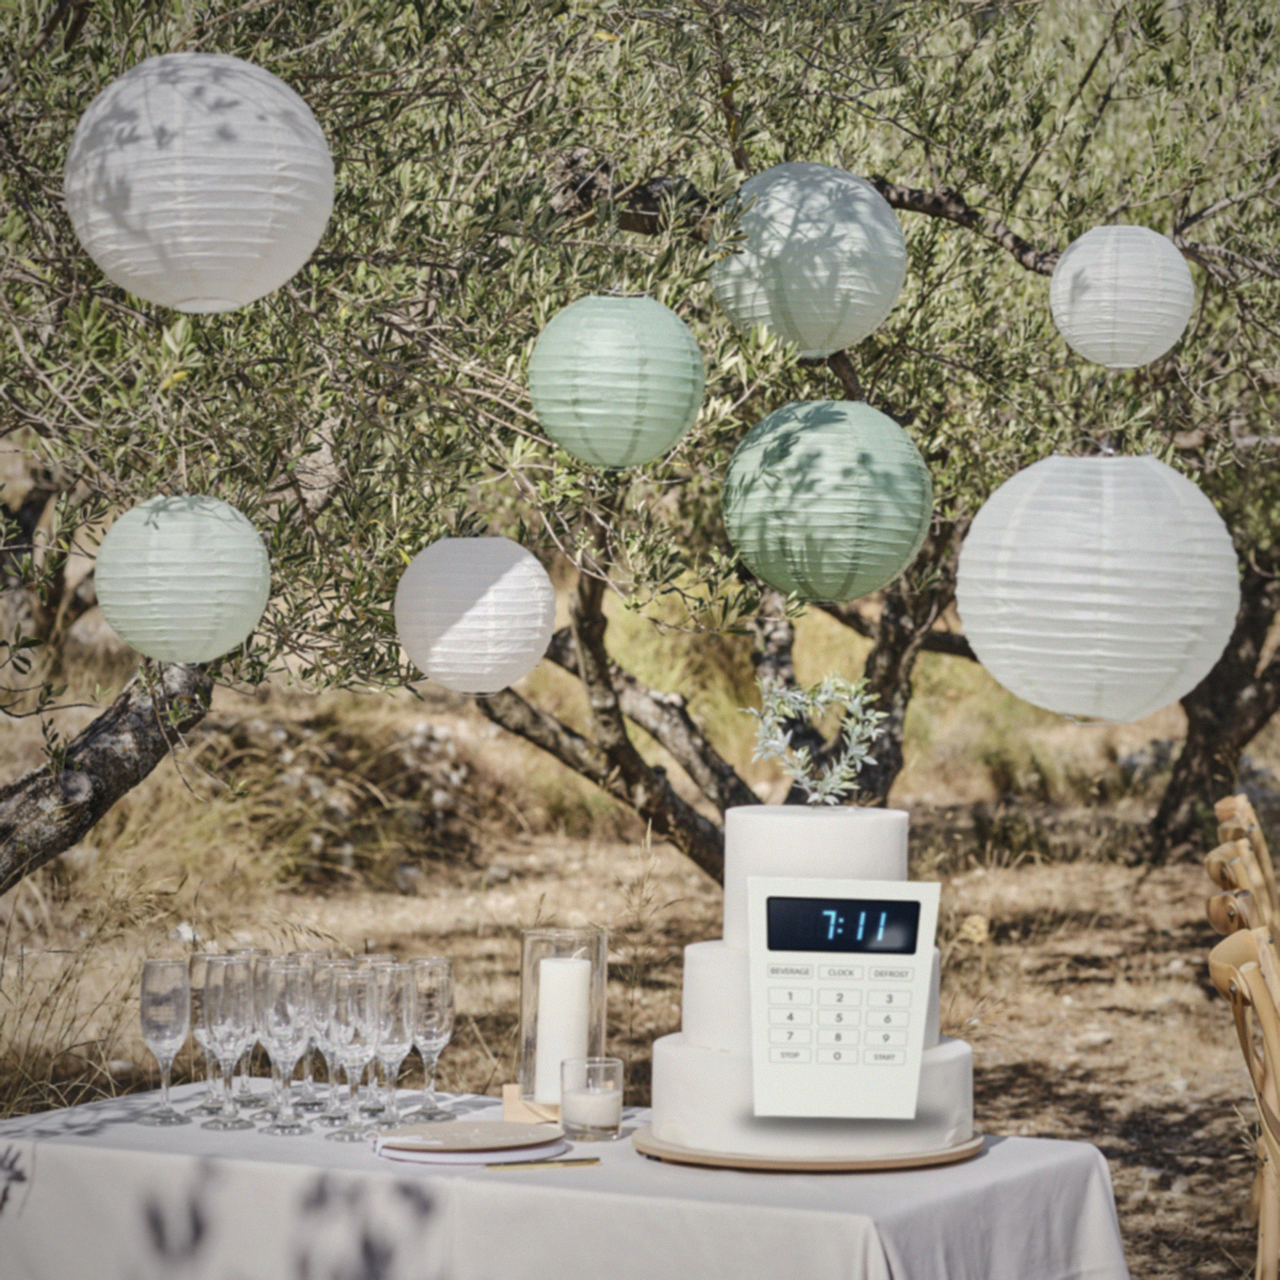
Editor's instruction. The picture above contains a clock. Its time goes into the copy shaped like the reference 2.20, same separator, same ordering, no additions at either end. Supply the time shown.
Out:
7.11
